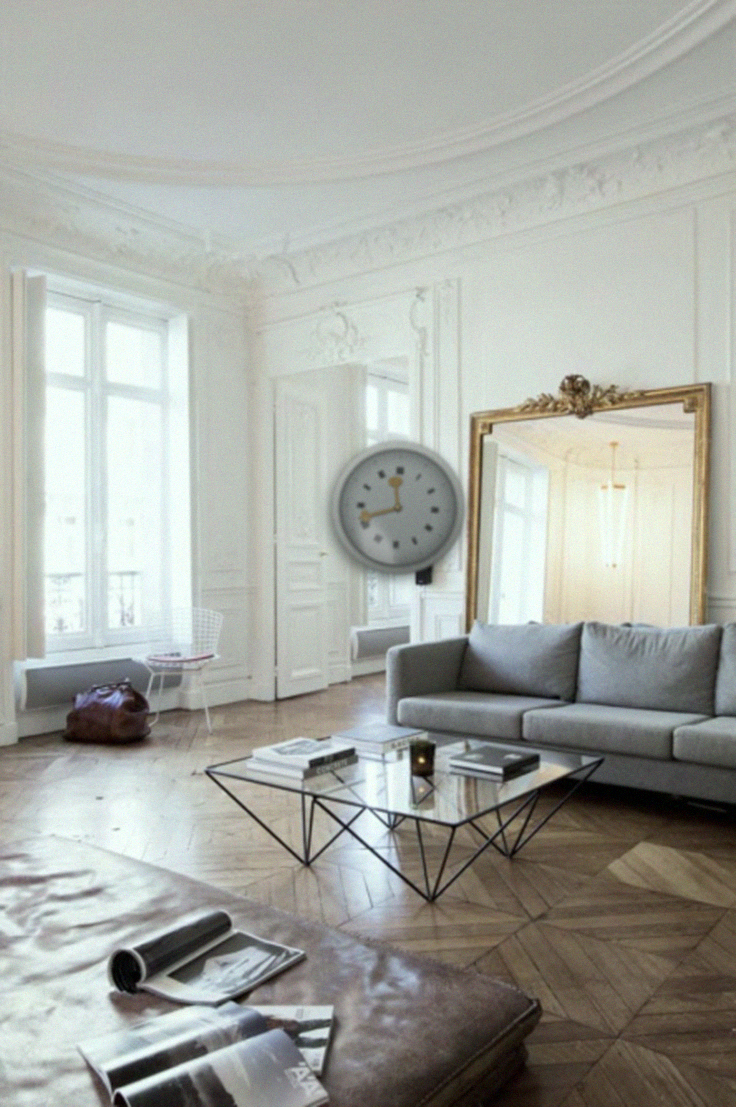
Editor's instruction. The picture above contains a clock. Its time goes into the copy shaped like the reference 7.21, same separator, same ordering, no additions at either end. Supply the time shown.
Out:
11.42
